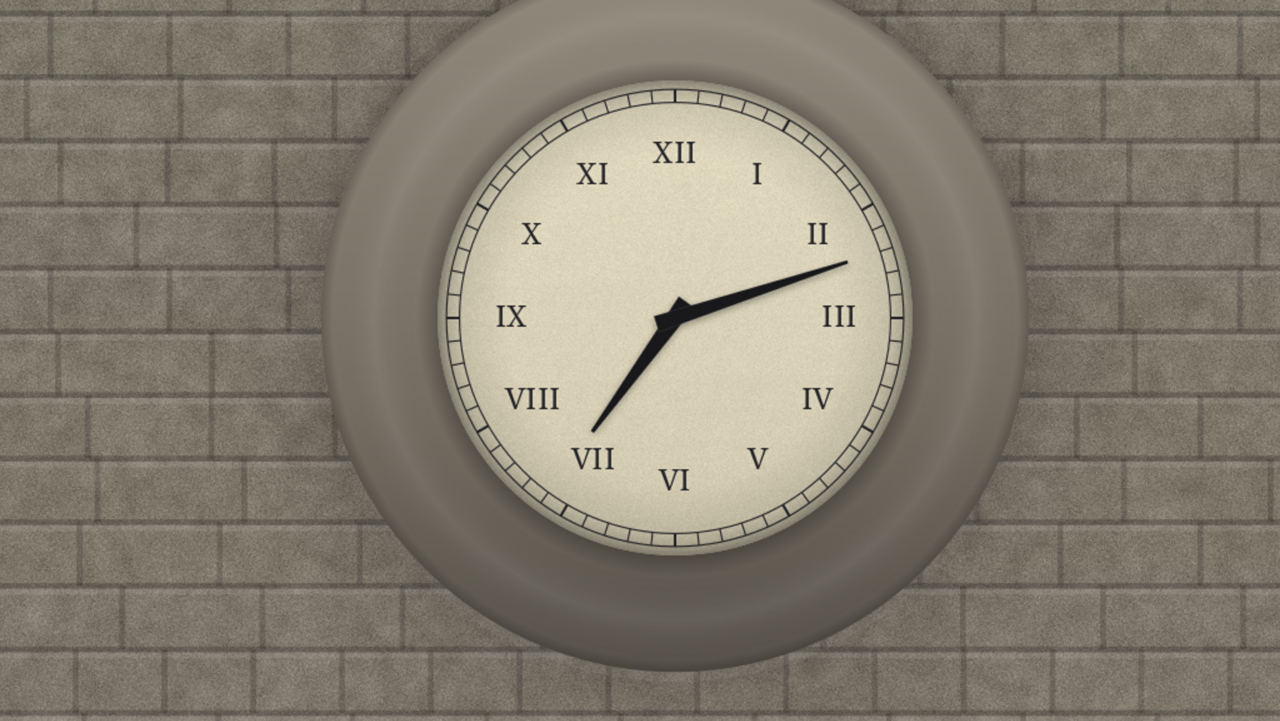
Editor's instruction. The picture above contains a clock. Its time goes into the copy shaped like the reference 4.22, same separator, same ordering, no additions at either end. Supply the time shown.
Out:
7.12
